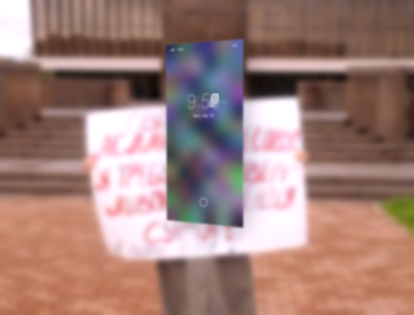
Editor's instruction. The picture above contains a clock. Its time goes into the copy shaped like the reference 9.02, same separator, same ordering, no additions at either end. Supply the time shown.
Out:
9.59
